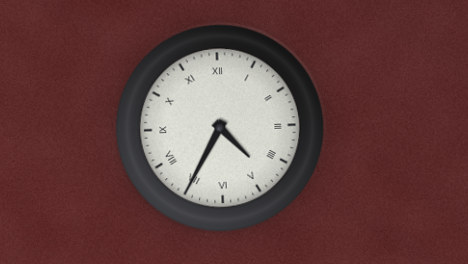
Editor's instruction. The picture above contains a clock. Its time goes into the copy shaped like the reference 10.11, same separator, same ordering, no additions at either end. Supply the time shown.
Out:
4.35
